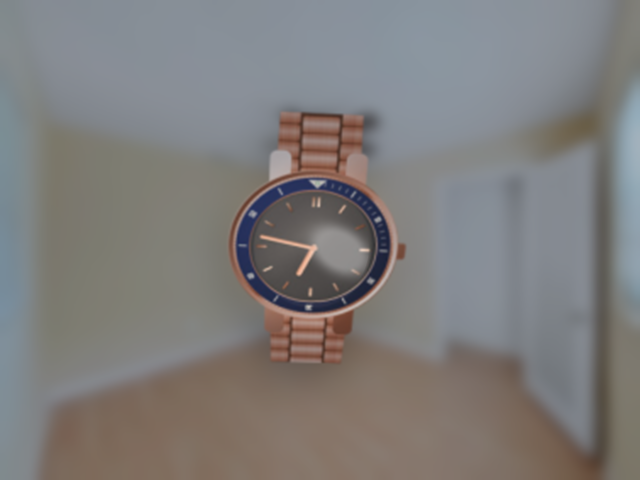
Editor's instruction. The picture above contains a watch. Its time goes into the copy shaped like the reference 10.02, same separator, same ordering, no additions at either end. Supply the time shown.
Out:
6.47
